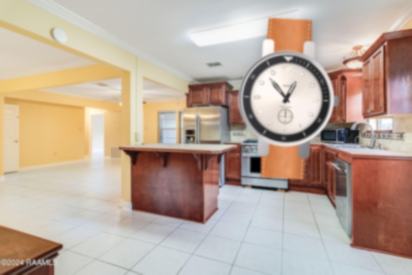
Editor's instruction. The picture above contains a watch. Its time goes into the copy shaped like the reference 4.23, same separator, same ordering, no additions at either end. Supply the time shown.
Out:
12.53
